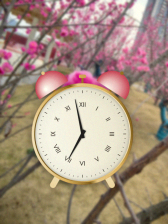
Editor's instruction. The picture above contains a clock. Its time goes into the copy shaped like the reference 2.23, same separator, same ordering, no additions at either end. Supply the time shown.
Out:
6.58
